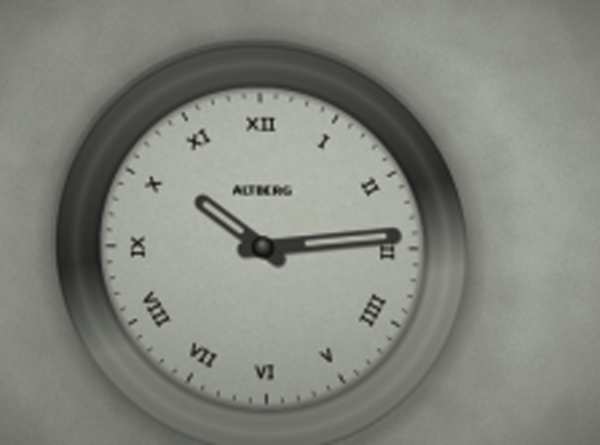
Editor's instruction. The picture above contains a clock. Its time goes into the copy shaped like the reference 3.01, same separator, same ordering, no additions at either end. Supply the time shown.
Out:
10.14
